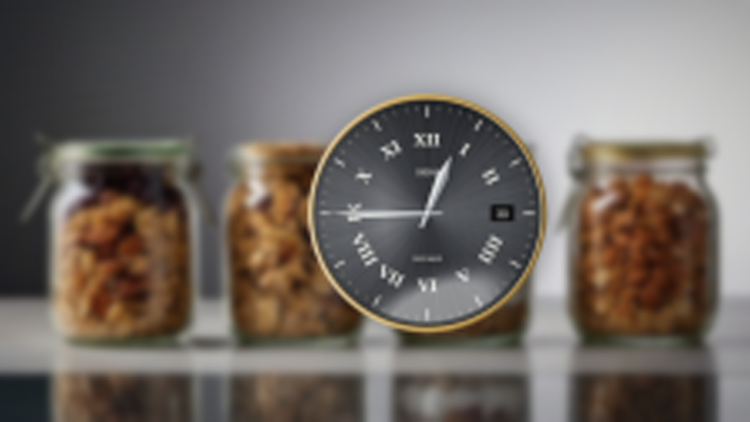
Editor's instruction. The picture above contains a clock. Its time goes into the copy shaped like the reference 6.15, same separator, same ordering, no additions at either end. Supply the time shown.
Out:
12.45
